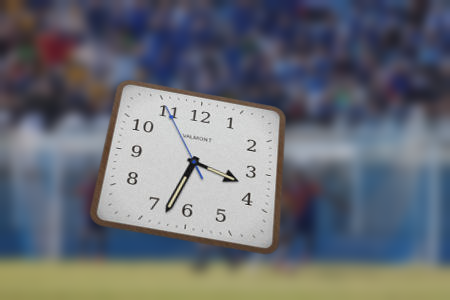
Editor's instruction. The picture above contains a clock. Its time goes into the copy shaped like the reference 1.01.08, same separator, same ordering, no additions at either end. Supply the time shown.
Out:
3.32.55
